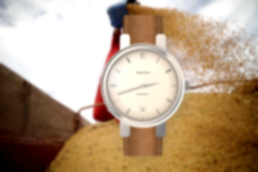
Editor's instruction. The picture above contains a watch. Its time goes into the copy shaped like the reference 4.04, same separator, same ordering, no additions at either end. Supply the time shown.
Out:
2.42
